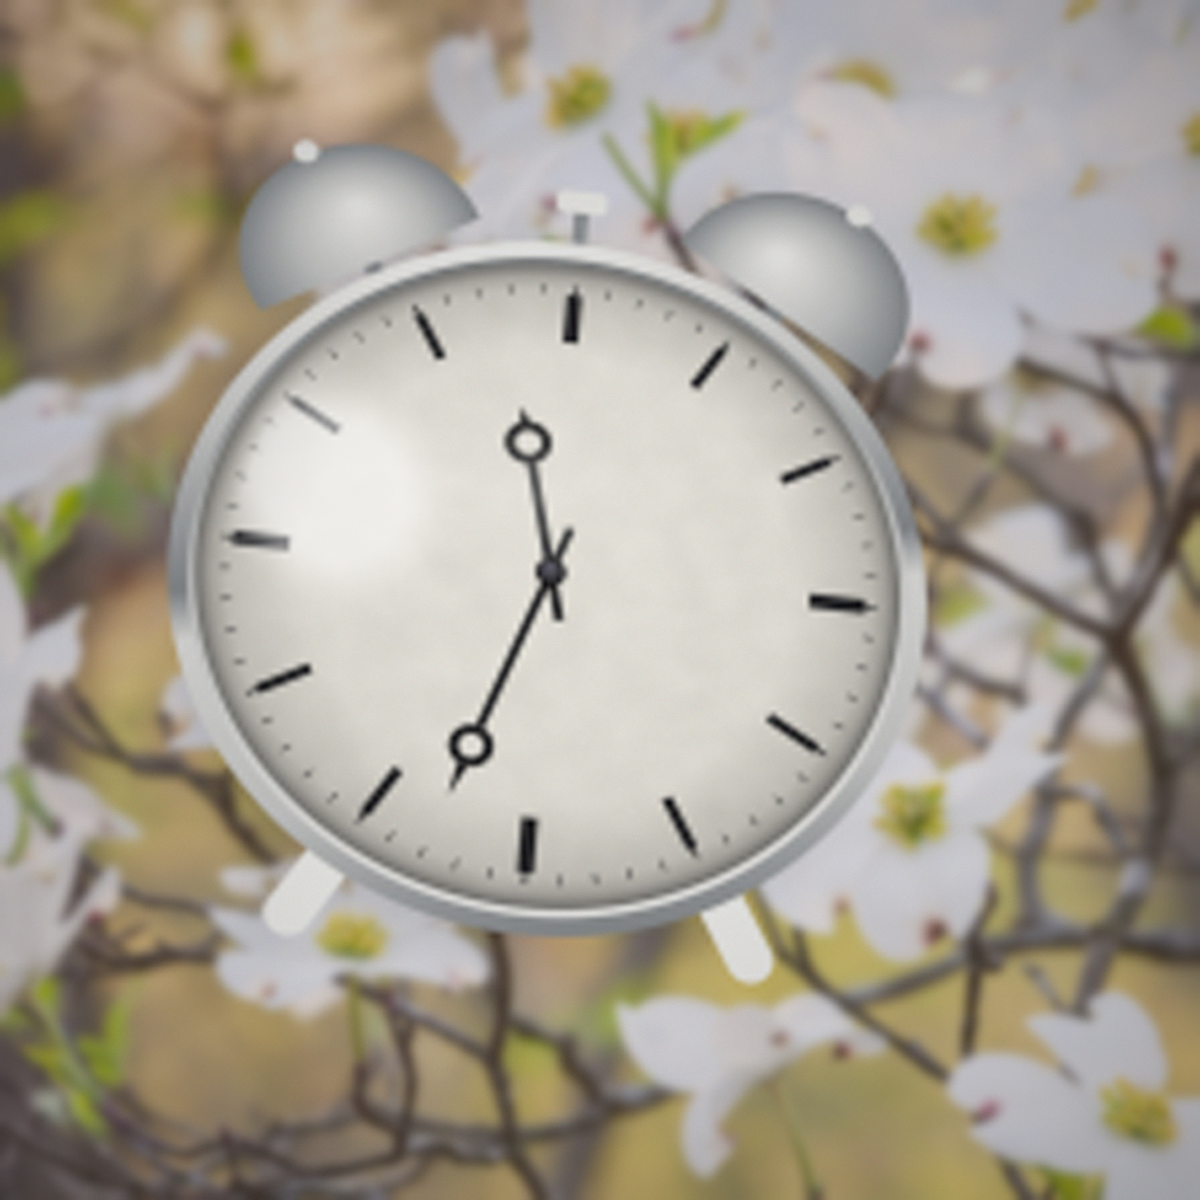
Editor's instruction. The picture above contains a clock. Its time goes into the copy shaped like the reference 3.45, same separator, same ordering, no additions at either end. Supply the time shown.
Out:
11.33
